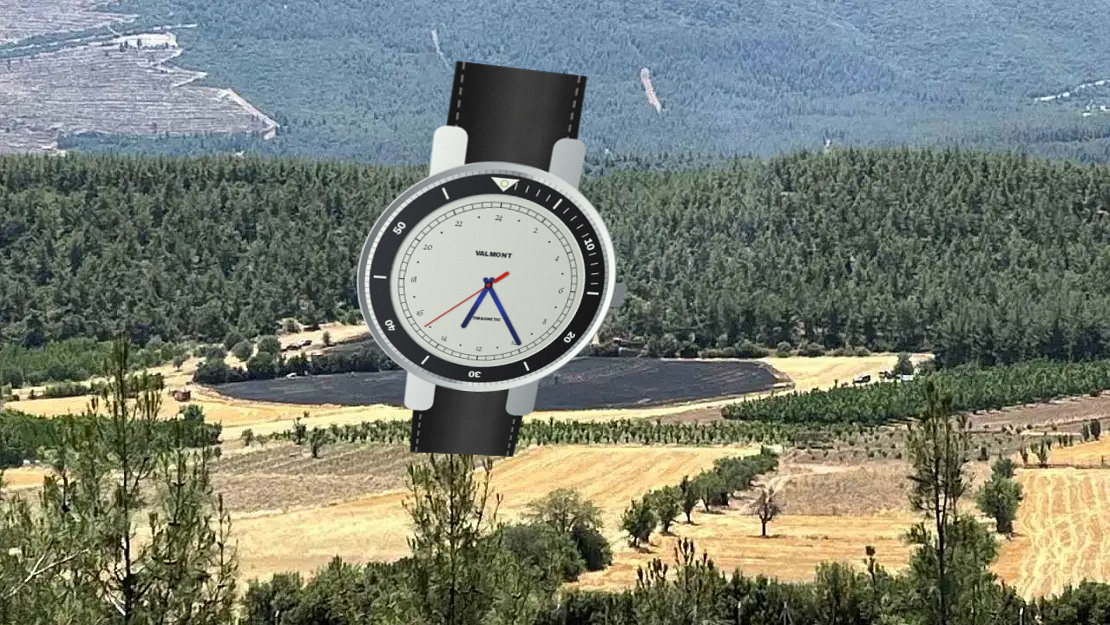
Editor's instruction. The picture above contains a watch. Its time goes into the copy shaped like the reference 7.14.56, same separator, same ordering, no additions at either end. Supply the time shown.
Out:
13.24.38
